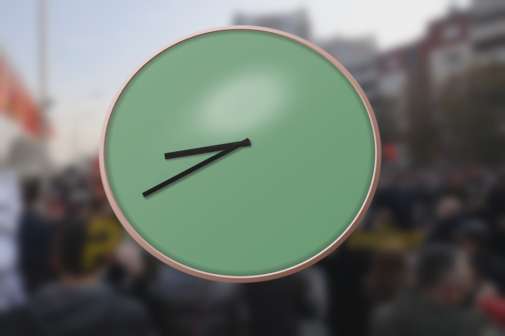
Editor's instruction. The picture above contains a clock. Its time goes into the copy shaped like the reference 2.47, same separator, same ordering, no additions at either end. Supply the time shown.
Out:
8.40
